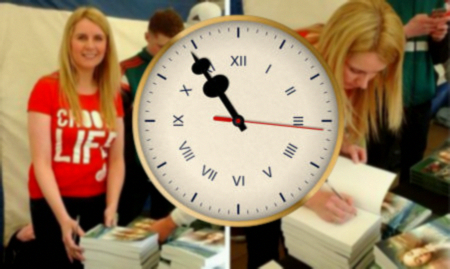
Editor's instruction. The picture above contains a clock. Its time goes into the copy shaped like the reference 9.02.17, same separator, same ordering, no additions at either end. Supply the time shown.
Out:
10.54.16
